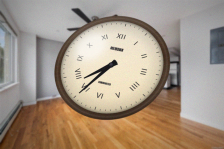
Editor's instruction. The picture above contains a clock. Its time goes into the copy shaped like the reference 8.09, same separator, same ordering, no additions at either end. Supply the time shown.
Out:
7.35
